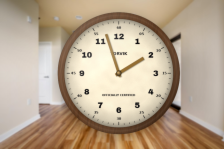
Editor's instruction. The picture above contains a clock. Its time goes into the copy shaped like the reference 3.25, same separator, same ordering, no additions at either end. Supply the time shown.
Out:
1.57
